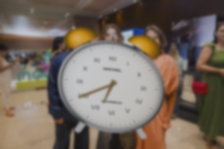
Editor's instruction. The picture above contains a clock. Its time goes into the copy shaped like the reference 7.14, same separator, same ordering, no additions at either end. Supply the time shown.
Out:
6.40
